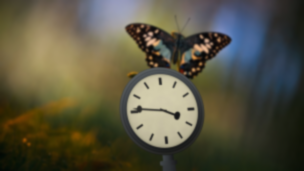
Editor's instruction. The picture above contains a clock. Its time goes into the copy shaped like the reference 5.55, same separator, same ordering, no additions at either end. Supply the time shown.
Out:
3.46
